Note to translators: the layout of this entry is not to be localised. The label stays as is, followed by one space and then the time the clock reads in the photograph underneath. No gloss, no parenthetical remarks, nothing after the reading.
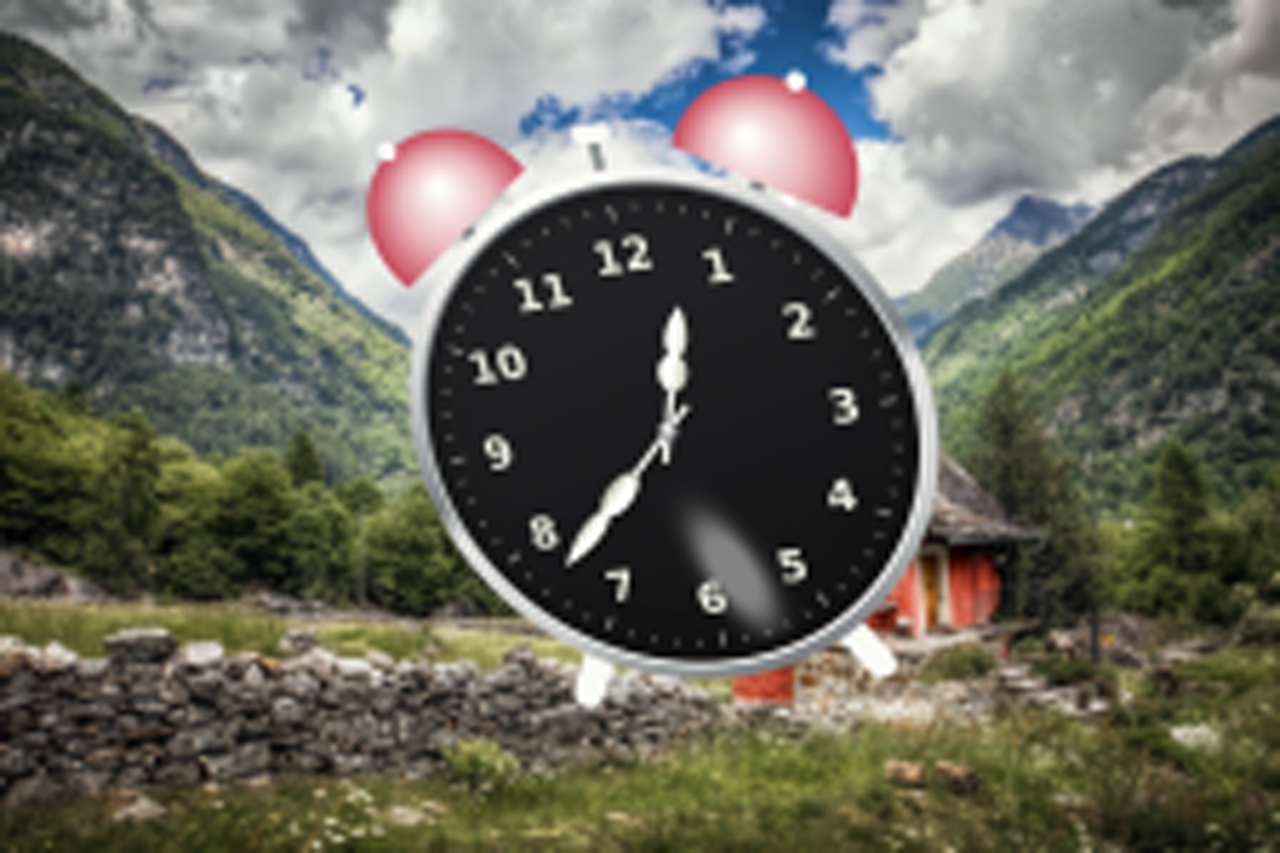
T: 12:38
